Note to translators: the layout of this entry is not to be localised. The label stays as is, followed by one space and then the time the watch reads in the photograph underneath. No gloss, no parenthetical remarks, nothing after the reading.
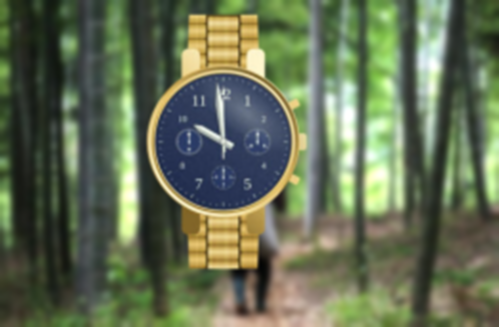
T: 9:59
